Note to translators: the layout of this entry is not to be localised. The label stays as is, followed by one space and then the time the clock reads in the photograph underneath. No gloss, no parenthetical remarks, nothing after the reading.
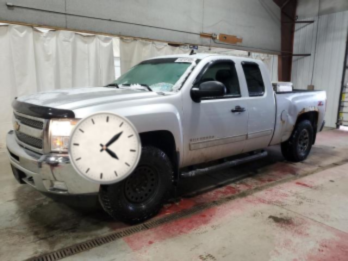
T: 4:07
